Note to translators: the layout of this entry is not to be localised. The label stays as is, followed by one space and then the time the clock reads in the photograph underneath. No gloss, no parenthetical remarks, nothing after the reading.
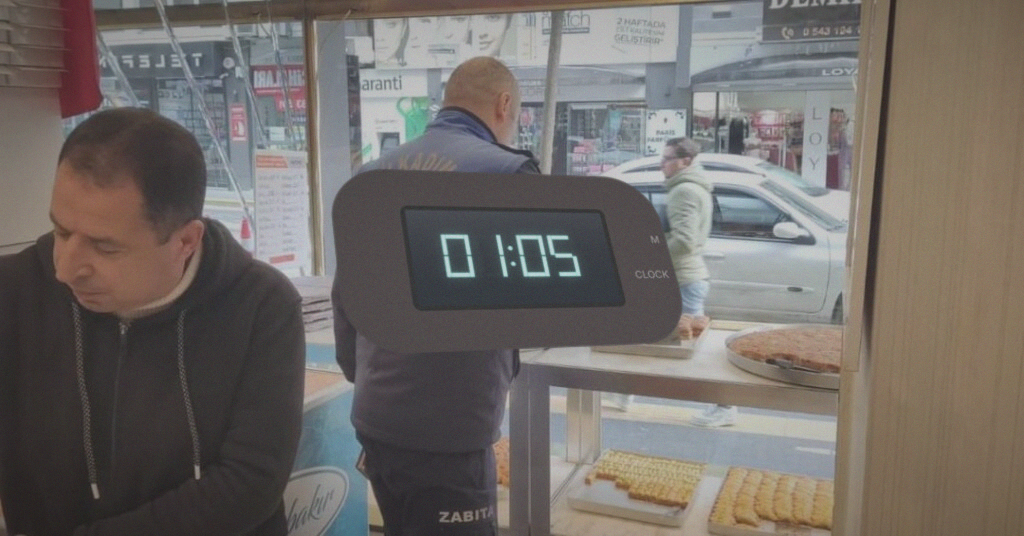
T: 1:05
